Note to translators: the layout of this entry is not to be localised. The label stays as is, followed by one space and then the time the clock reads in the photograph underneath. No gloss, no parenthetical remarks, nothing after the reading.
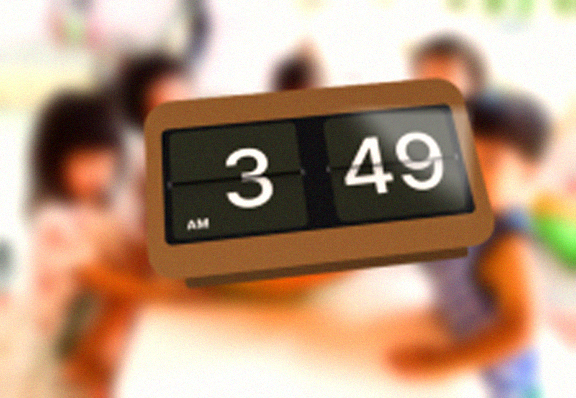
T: 3:49
